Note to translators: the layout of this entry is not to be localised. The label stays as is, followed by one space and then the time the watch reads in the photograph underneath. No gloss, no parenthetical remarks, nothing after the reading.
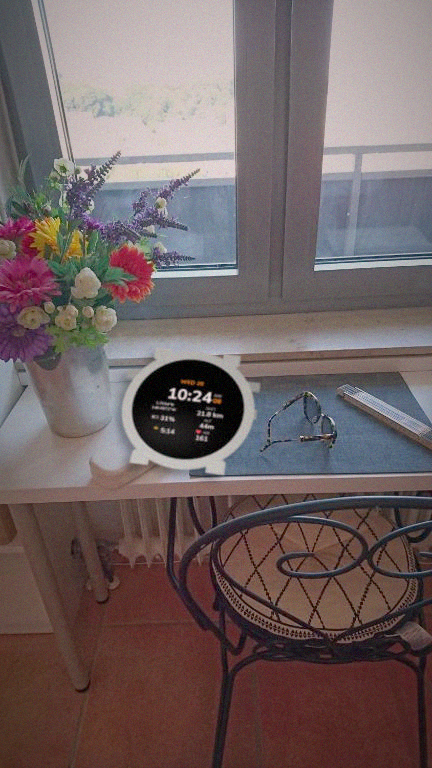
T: 10:24
